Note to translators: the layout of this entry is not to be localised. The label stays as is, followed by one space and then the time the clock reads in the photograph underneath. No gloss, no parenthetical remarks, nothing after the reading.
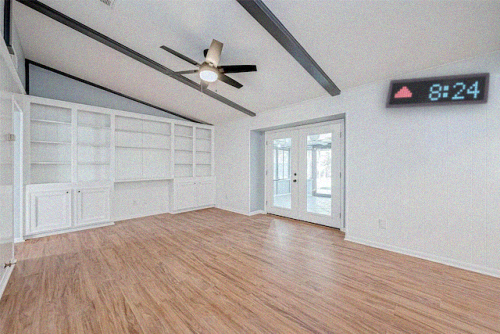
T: 8:24
